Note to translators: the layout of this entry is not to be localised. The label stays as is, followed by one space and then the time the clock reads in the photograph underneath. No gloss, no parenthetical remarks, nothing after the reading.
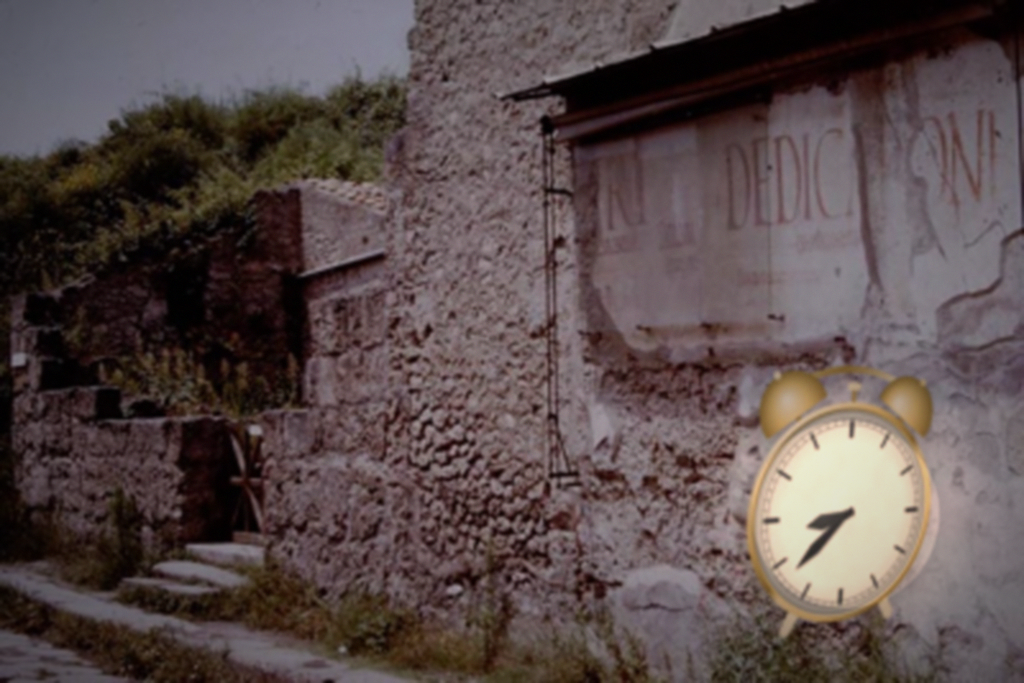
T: 8:38
